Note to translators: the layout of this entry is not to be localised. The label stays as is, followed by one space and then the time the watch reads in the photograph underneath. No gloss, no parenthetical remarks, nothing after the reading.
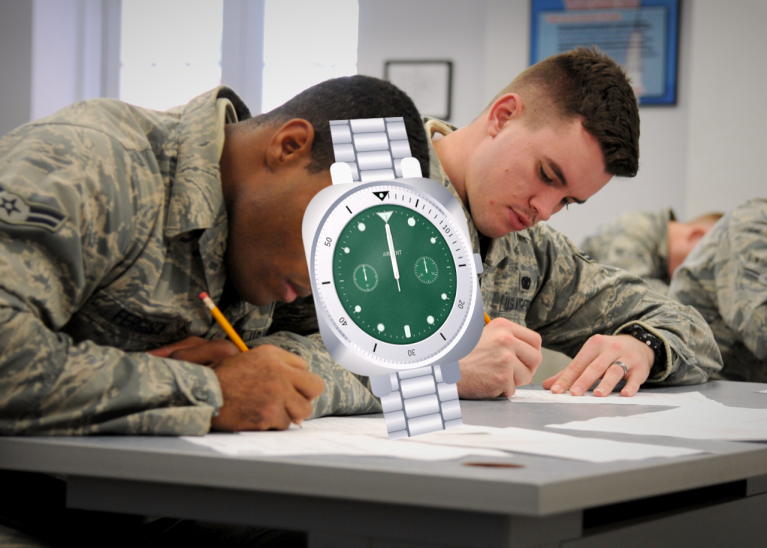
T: 12:00
